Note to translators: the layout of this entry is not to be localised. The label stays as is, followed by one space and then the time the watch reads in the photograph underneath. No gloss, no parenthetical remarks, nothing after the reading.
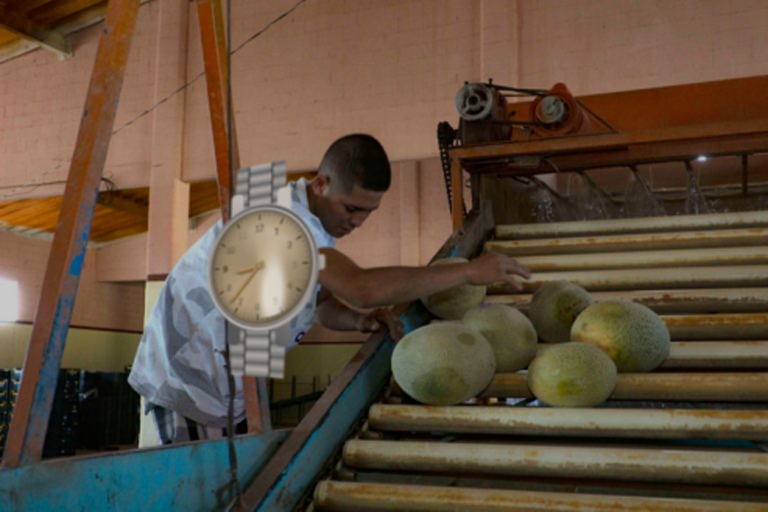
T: 8:37
